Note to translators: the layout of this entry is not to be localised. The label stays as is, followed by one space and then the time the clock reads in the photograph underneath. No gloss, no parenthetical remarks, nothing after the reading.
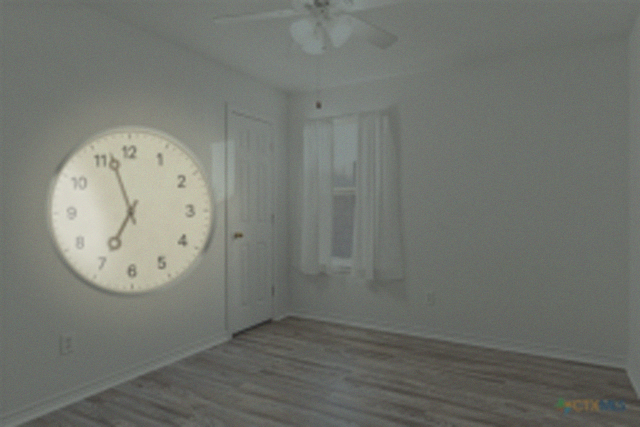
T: 6:57
